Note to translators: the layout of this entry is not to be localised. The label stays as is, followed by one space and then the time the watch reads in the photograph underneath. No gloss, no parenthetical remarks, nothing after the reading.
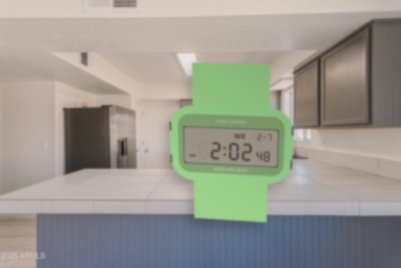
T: 2:02:48
